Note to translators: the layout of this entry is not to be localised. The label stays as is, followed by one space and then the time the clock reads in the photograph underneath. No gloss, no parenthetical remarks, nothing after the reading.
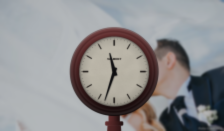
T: 11:33
